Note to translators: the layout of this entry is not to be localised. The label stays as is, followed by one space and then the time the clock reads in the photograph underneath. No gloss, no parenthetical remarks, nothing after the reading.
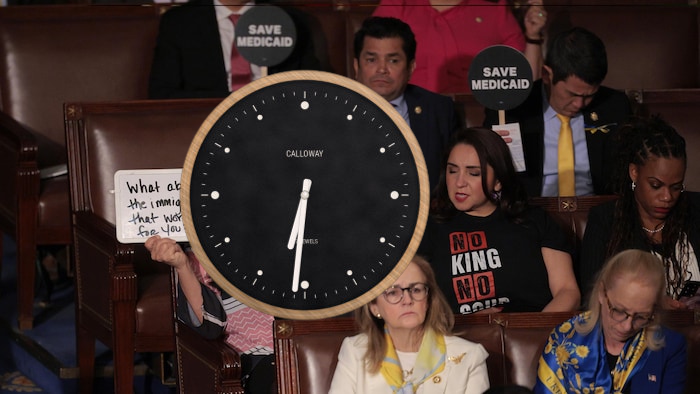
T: 6:31
